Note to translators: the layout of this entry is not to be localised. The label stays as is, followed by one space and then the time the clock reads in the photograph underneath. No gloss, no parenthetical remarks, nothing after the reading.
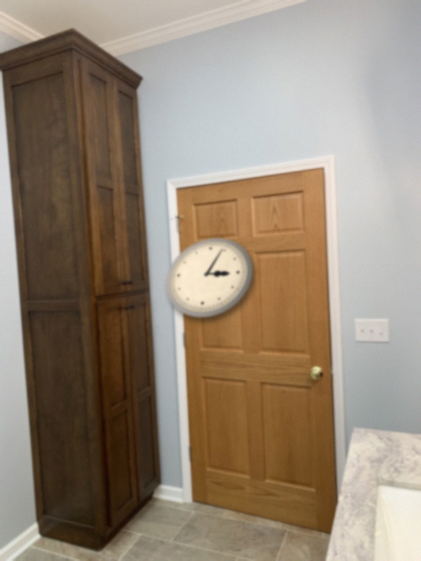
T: 3:04
